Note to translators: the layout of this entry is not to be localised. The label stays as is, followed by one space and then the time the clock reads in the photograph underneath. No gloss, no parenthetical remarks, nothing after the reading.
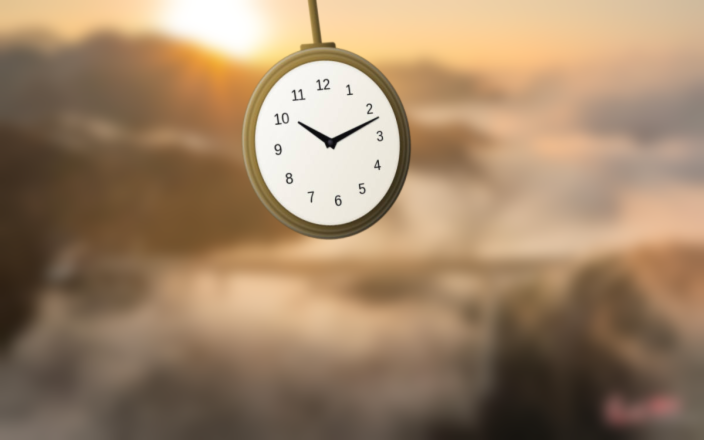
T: 10:12
